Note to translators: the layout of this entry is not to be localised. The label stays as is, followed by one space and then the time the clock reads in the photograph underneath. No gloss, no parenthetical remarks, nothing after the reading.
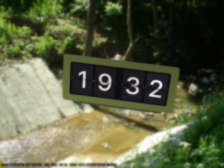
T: 19:32
